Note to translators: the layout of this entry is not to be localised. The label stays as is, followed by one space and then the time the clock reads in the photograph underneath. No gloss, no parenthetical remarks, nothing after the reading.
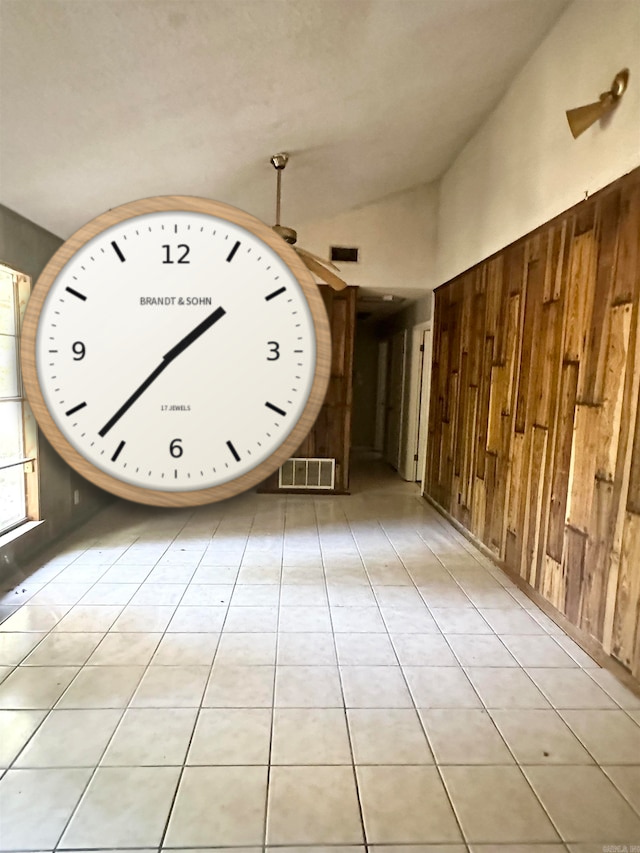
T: 1:37
